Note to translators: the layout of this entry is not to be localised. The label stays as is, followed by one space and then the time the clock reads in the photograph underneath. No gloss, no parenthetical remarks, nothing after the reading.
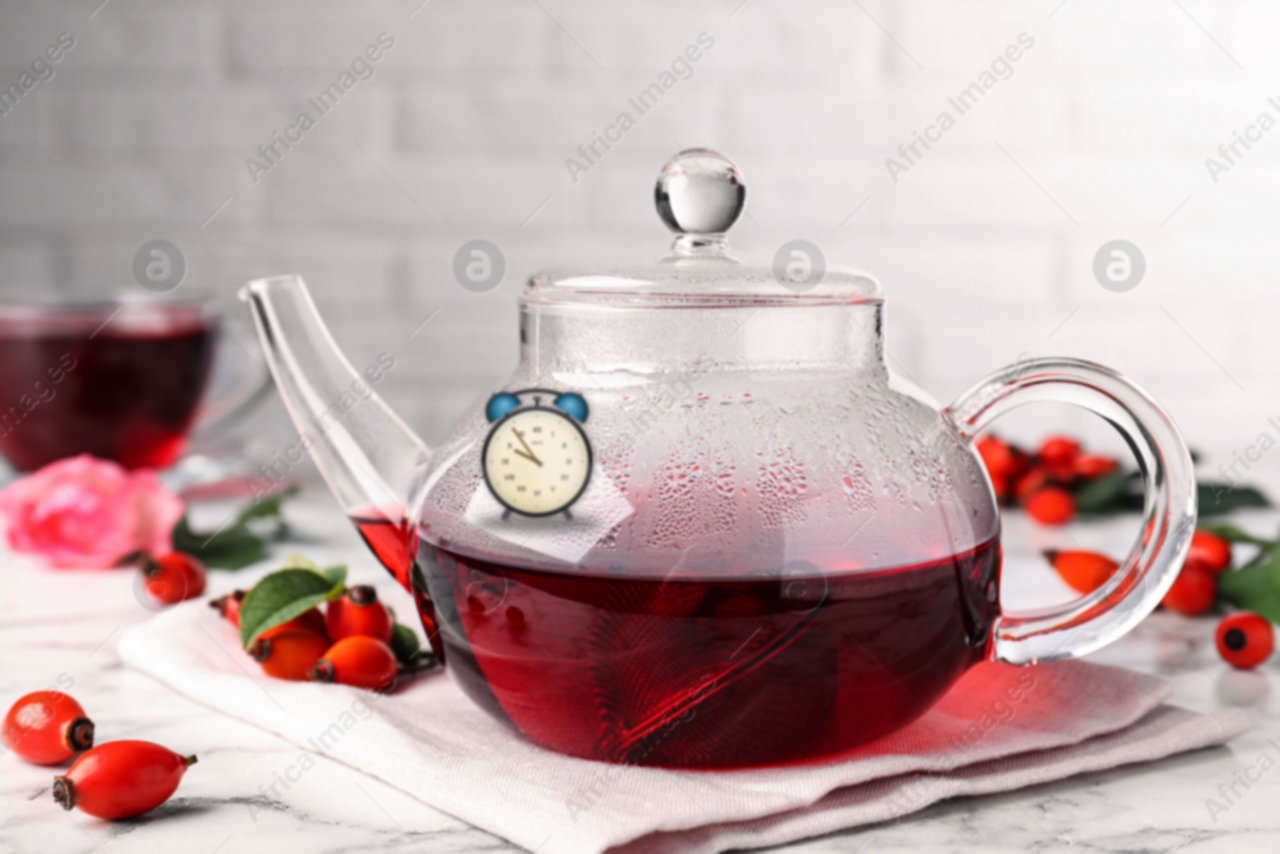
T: 9:54
